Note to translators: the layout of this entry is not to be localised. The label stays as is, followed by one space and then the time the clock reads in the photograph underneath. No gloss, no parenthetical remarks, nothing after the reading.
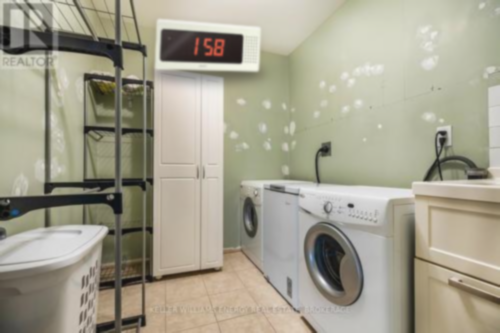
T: 1:58
